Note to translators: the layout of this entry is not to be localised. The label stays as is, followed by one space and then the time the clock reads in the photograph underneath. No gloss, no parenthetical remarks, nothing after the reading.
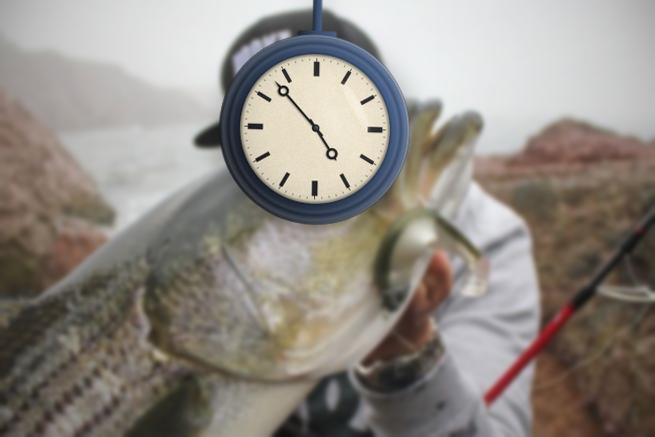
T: 4:53
